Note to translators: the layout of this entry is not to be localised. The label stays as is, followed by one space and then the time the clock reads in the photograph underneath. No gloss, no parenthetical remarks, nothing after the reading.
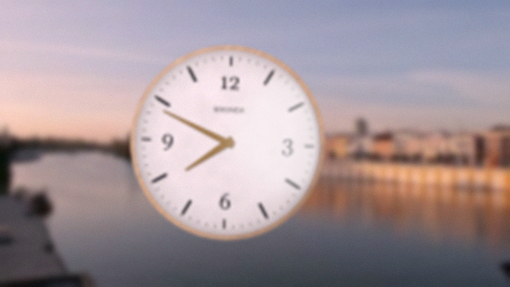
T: 7:49
